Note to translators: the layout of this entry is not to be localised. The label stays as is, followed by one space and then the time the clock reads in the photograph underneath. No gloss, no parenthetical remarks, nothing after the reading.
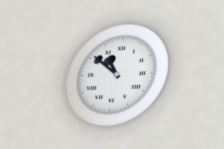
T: 10:51
